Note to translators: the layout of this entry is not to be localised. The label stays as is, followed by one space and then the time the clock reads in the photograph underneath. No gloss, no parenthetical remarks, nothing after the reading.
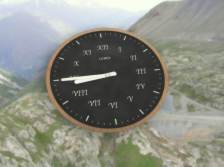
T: 8:45
